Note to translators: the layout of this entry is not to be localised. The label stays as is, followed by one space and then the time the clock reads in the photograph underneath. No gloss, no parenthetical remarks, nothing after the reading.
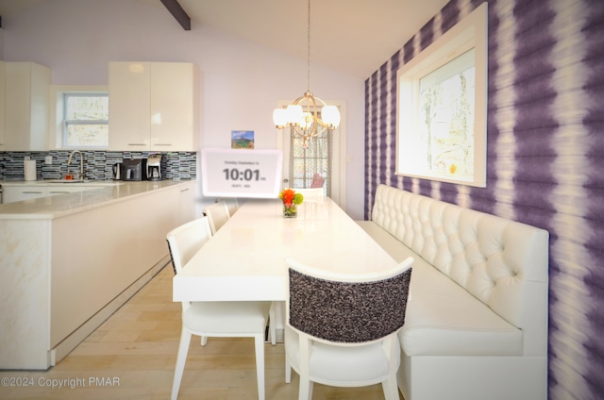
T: 10:01
